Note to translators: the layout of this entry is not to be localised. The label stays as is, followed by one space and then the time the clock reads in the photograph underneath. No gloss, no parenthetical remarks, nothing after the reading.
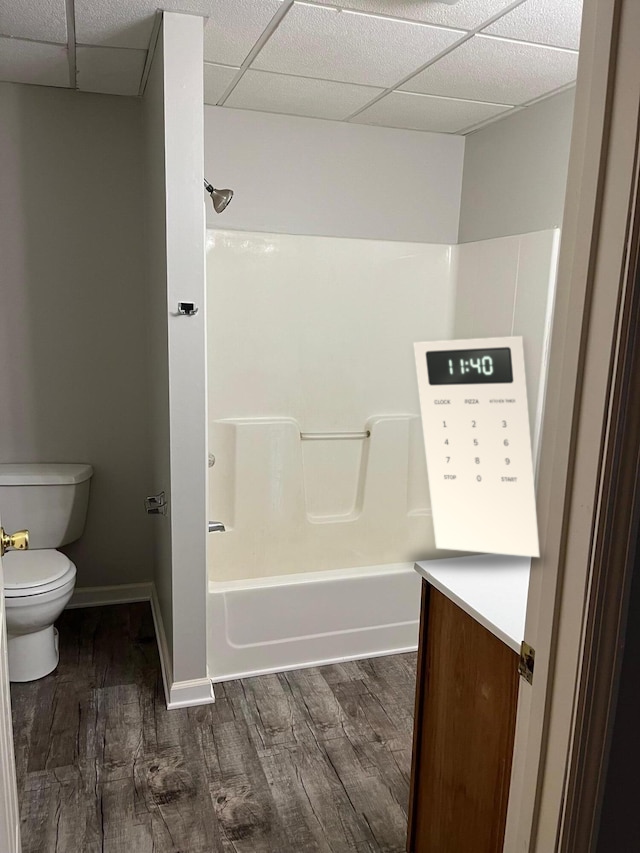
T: 11:40
